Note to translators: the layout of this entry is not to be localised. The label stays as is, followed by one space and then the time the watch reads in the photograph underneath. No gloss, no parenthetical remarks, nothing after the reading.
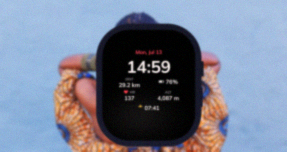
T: 14:59
